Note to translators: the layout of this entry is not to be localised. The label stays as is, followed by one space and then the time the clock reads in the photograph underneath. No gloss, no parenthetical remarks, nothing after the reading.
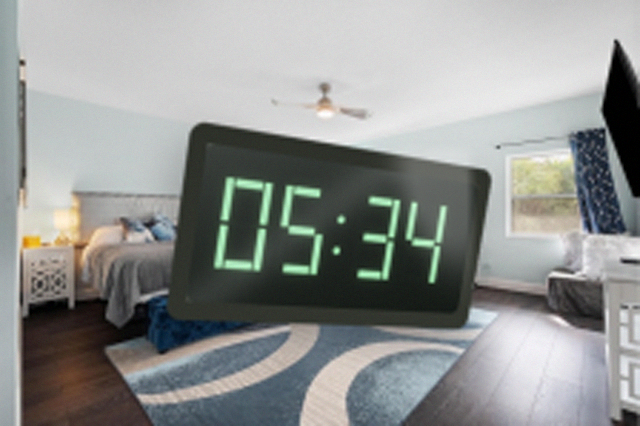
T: 5:34
